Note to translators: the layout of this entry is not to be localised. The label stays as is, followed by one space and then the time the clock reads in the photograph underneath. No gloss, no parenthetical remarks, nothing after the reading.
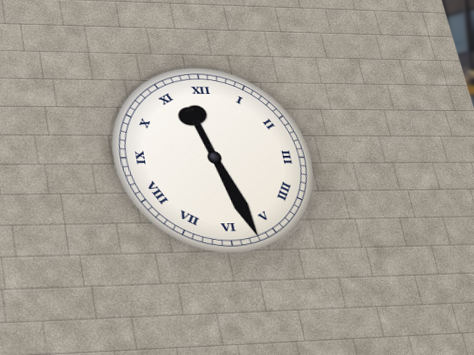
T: 11:27
